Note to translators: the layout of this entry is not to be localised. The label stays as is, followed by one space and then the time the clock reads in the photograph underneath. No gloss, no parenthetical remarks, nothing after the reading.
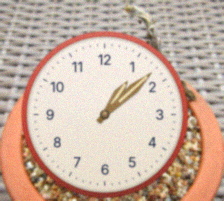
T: 1:08
